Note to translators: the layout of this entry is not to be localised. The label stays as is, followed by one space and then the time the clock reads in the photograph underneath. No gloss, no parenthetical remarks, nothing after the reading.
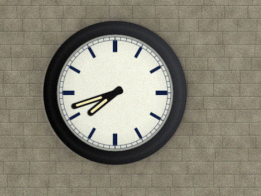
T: 7:42
